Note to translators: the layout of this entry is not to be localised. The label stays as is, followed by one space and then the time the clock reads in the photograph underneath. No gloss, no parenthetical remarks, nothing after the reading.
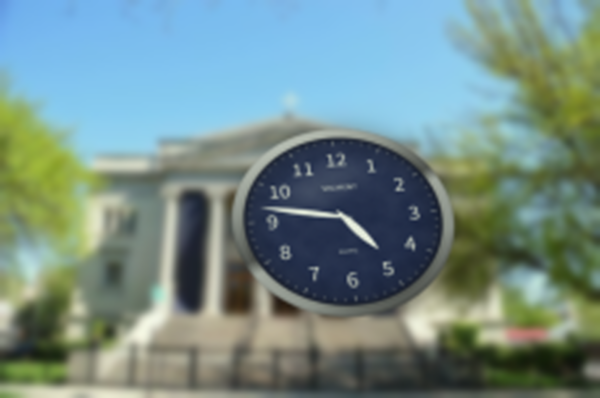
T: 4:47
